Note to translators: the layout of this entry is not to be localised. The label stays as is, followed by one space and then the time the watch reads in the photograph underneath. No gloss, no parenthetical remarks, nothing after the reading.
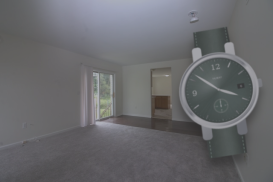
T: 3:52
